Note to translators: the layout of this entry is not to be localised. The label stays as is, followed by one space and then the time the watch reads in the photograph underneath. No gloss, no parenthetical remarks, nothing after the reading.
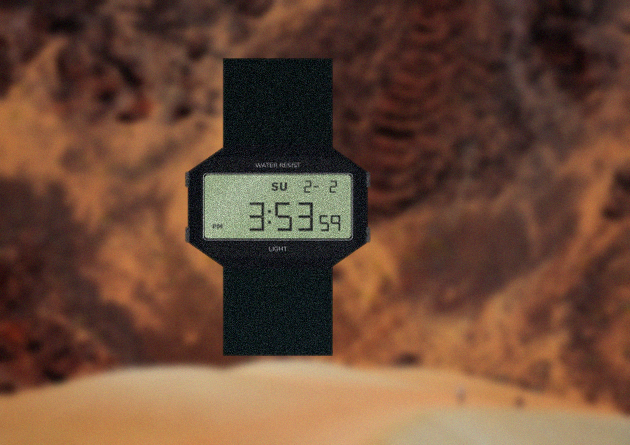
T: 3:53:59
